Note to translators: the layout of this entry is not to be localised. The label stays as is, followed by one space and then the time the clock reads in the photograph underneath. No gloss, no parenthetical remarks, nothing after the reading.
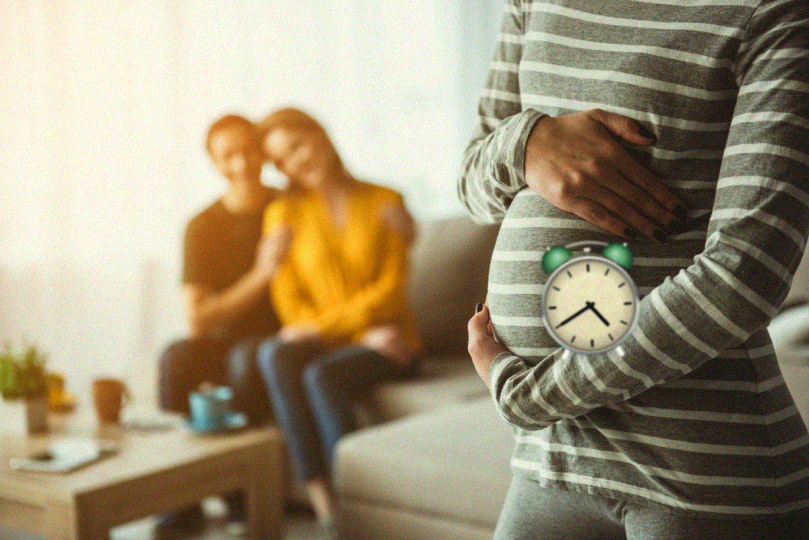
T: 4:40
